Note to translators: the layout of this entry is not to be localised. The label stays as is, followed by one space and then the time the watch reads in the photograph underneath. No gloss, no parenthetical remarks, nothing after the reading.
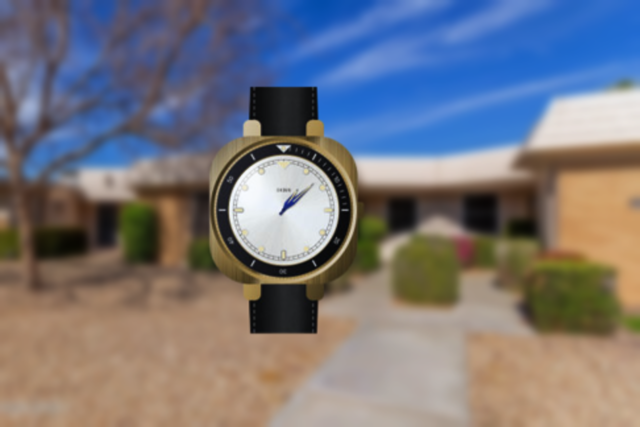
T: 1:08
